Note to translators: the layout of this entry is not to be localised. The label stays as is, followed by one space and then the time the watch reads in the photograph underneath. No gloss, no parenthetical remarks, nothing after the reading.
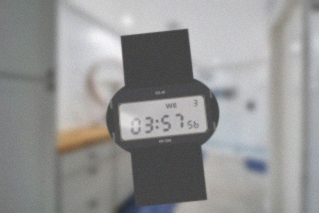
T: 3:57
